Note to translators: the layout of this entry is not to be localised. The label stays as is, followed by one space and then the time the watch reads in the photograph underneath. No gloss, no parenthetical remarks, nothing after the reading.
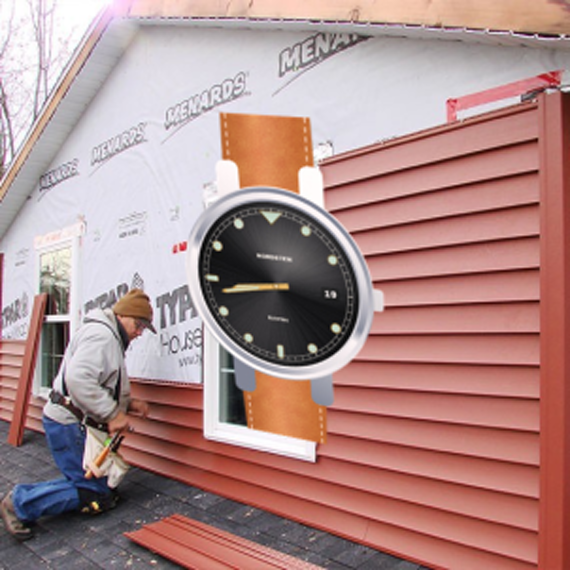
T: 8:43
